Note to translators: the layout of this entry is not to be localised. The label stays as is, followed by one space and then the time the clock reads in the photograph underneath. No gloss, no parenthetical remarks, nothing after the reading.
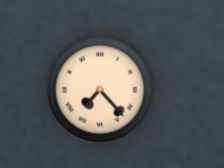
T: 7:23
